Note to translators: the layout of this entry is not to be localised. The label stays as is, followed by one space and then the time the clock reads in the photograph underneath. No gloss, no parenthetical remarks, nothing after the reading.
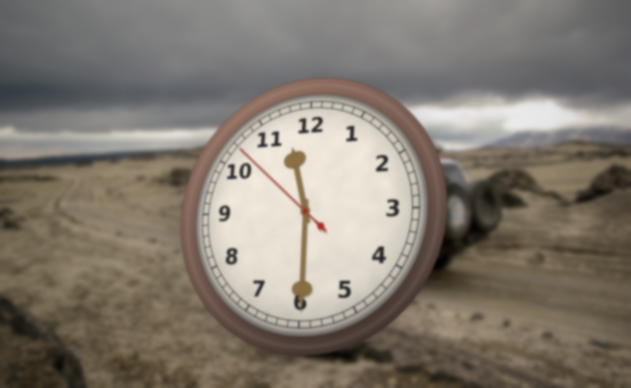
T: 11:29:52
